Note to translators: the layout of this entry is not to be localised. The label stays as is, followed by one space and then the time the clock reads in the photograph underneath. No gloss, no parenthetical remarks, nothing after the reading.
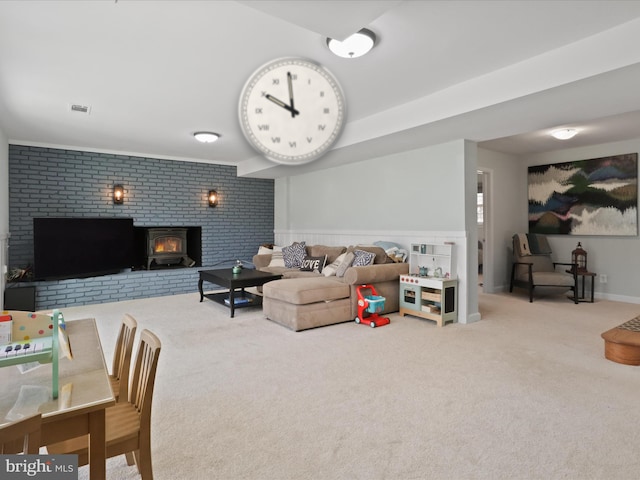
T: 9:59
